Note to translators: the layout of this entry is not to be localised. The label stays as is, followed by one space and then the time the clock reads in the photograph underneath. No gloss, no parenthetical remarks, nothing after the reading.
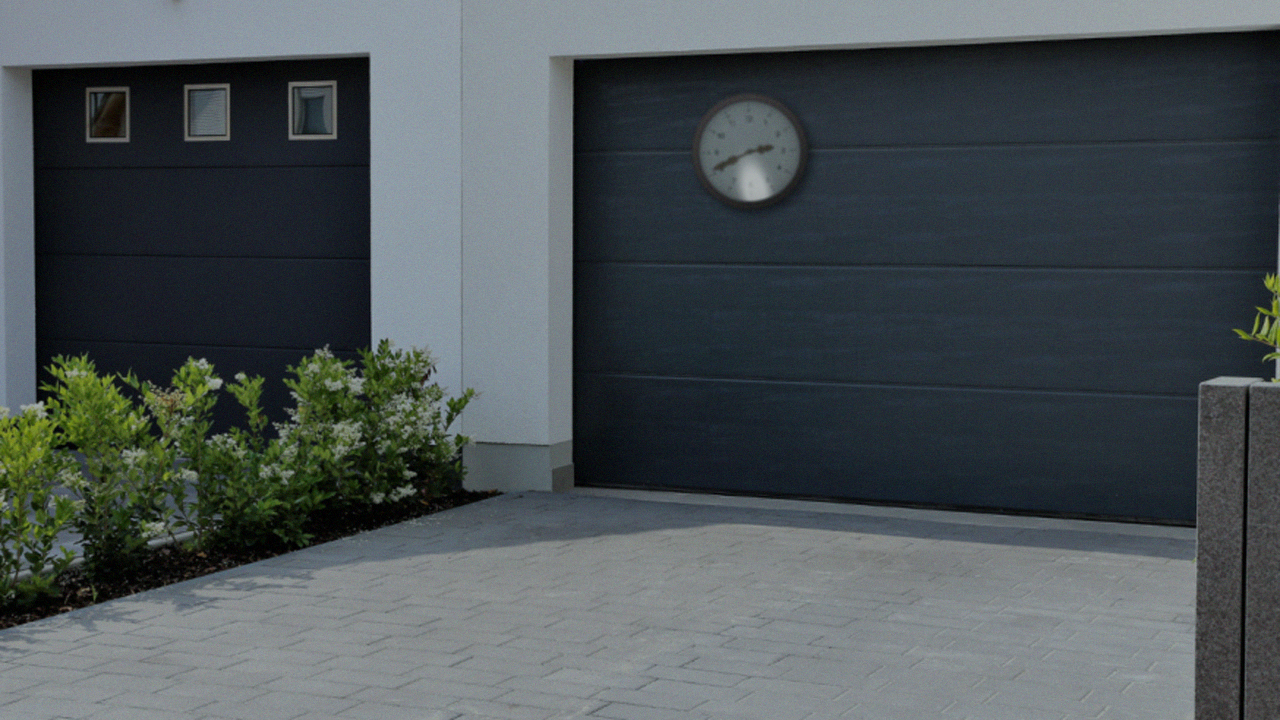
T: 2:41
